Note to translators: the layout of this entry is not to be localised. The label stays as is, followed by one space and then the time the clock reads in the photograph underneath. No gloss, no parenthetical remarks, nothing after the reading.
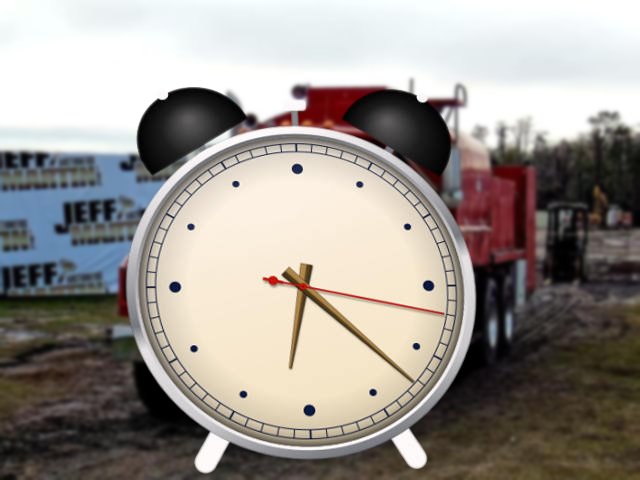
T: 6:22:17
